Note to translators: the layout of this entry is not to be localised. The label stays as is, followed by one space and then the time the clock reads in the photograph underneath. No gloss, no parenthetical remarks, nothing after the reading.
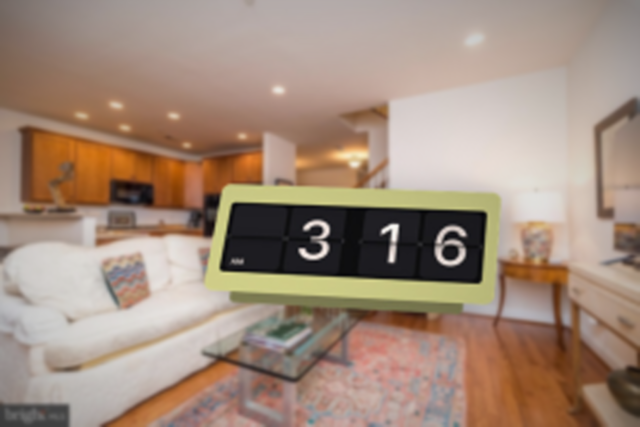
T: 3:16
